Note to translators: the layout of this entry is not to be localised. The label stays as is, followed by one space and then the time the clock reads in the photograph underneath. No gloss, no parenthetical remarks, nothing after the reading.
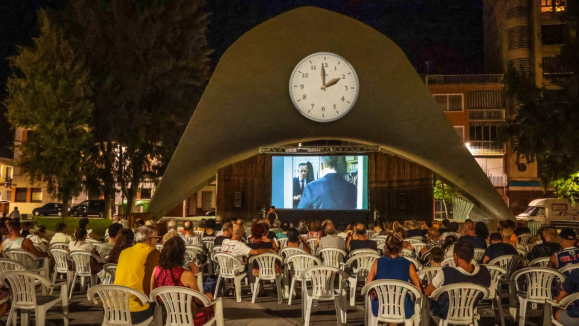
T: 1:59
